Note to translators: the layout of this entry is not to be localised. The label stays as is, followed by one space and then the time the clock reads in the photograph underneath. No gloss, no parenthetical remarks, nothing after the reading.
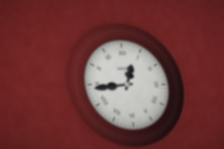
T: 12:44
